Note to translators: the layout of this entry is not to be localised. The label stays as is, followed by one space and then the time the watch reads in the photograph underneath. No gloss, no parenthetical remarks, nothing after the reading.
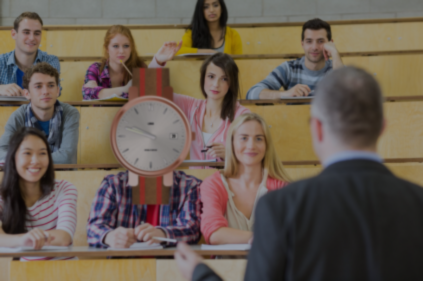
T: 9:48
